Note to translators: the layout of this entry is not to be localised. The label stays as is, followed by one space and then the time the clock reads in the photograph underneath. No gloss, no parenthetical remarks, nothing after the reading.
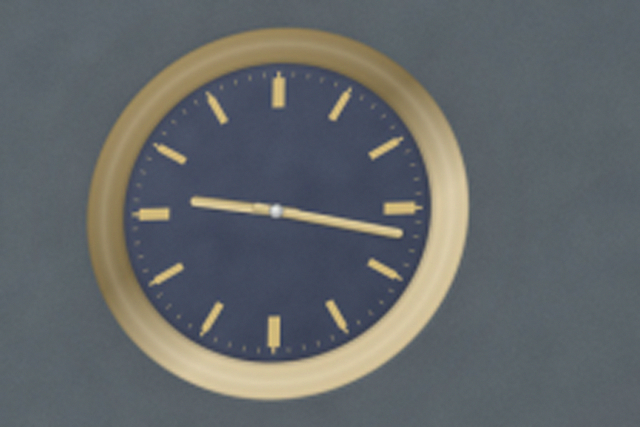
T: 9:17
